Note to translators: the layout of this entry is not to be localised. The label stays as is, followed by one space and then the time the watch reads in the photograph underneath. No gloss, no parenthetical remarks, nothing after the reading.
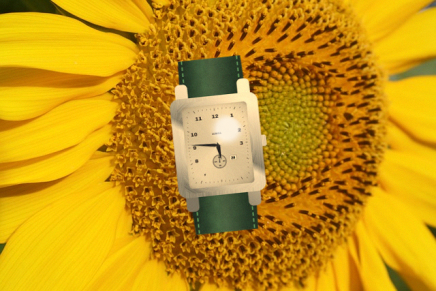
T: 5:46
